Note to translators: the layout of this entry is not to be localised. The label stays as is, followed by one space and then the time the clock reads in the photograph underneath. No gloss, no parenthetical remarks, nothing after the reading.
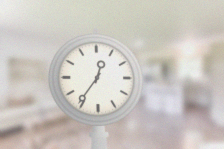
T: 12:36
